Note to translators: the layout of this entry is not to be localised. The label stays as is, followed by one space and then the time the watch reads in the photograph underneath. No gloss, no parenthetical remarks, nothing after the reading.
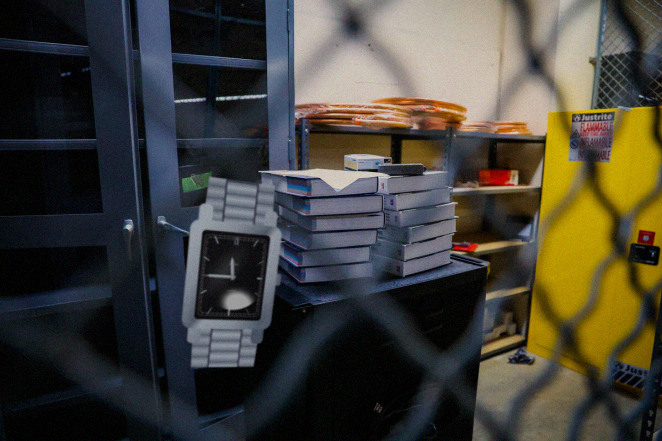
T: 11:45
